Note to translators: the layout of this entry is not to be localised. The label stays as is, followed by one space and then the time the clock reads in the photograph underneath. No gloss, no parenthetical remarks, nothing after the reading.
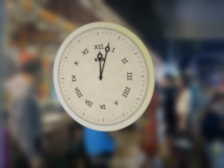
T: 12:03
